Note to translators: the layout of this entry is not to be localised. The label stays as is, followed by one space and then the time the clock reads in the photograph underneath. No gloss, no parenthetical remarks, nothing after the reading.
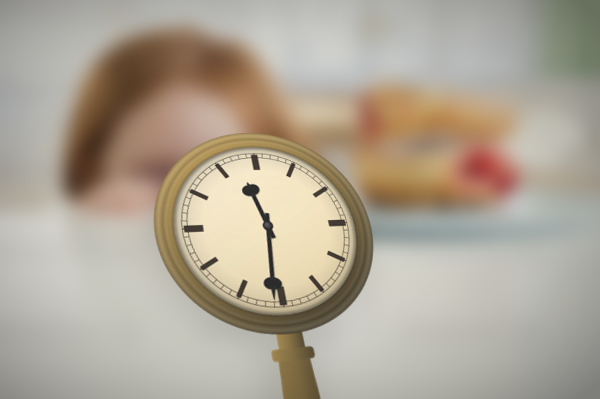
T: 11:31
